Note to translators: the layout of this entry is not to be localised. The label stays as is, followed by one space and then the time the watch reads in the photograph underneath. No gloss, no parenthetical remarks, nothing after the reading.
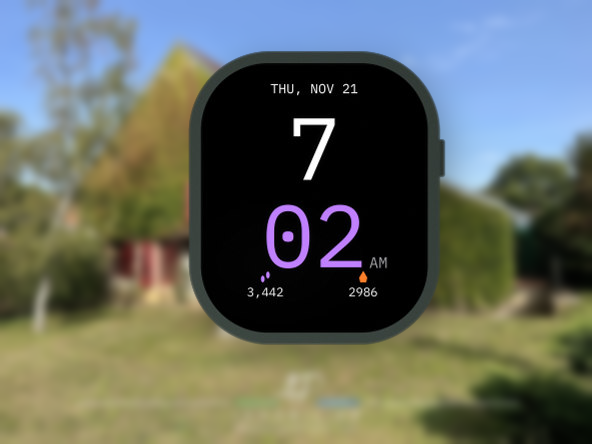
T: 7:02
